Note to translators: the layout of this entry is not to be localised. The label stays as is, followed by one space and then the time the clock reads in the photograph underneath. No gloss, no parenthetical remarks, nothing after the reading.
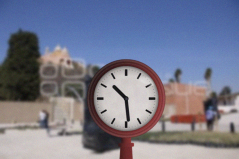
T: 10:29
